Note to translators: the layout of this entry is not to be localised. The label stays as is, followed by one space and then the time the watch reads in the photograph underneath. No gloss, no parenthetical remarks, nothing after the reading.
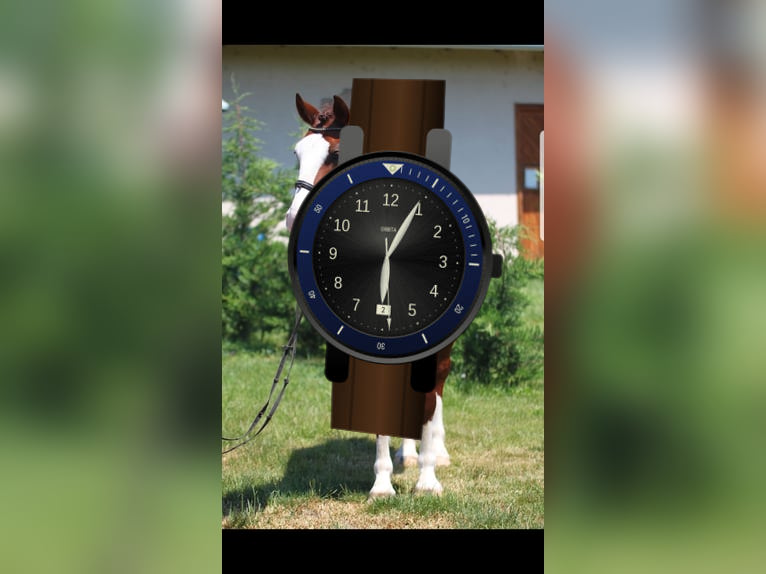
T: 6:04:29
